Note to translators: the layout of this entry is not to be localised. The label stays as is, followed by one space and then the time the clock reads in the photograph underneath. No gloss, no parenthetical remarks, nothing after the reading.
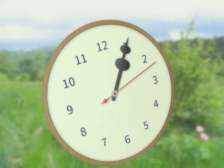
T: 1:05:12
